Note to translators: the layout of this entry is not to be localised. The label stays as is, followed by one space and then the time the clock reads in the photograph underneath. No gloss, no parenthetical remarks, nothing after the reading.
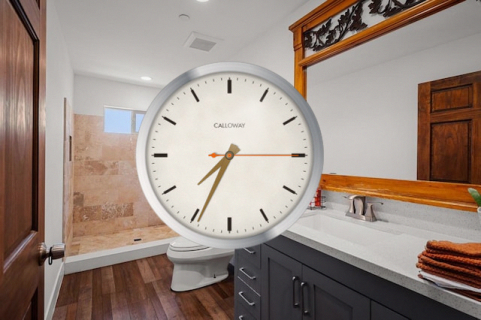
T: 7:34:15
